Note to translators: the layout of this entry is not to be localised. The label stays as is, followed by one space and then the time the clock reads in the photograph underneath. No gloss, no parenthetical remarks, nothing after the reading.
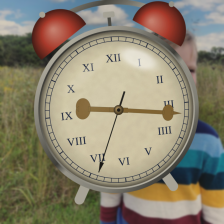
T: 9:16:34
